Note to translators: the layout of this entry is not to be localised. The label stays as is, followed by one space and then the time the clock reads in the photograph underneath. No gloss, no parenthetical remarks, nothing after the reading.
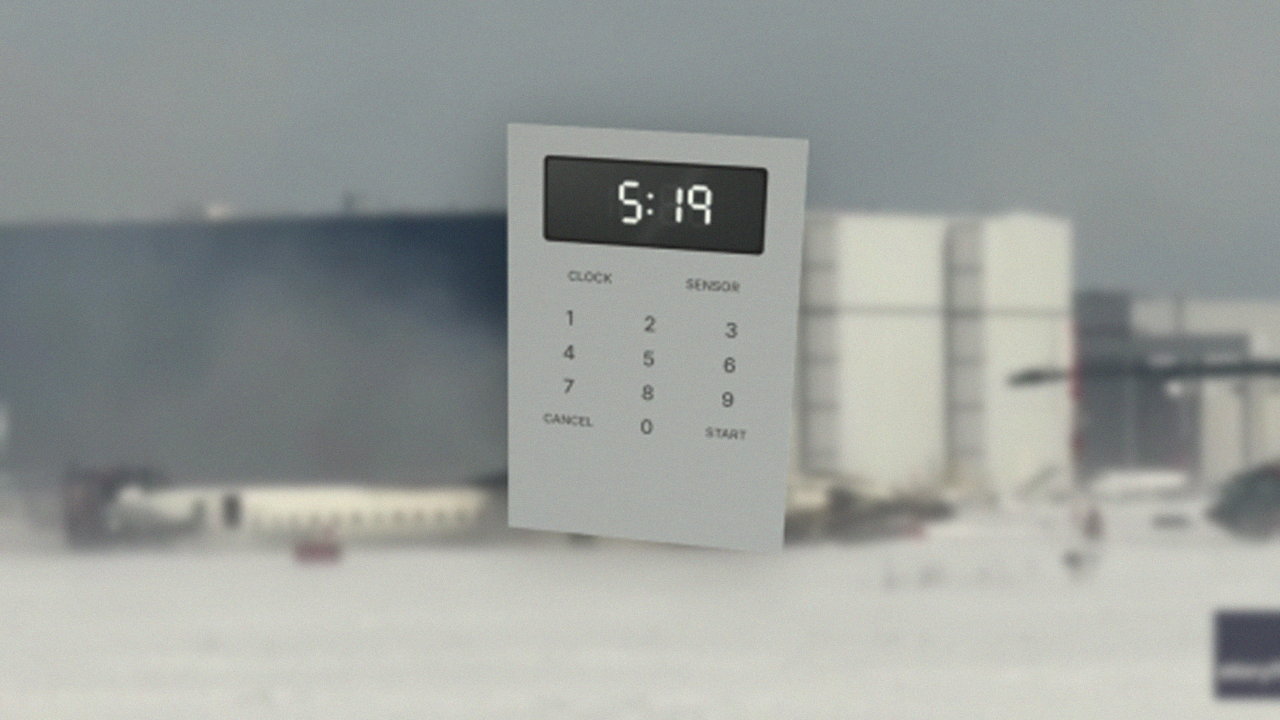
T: 5:19
